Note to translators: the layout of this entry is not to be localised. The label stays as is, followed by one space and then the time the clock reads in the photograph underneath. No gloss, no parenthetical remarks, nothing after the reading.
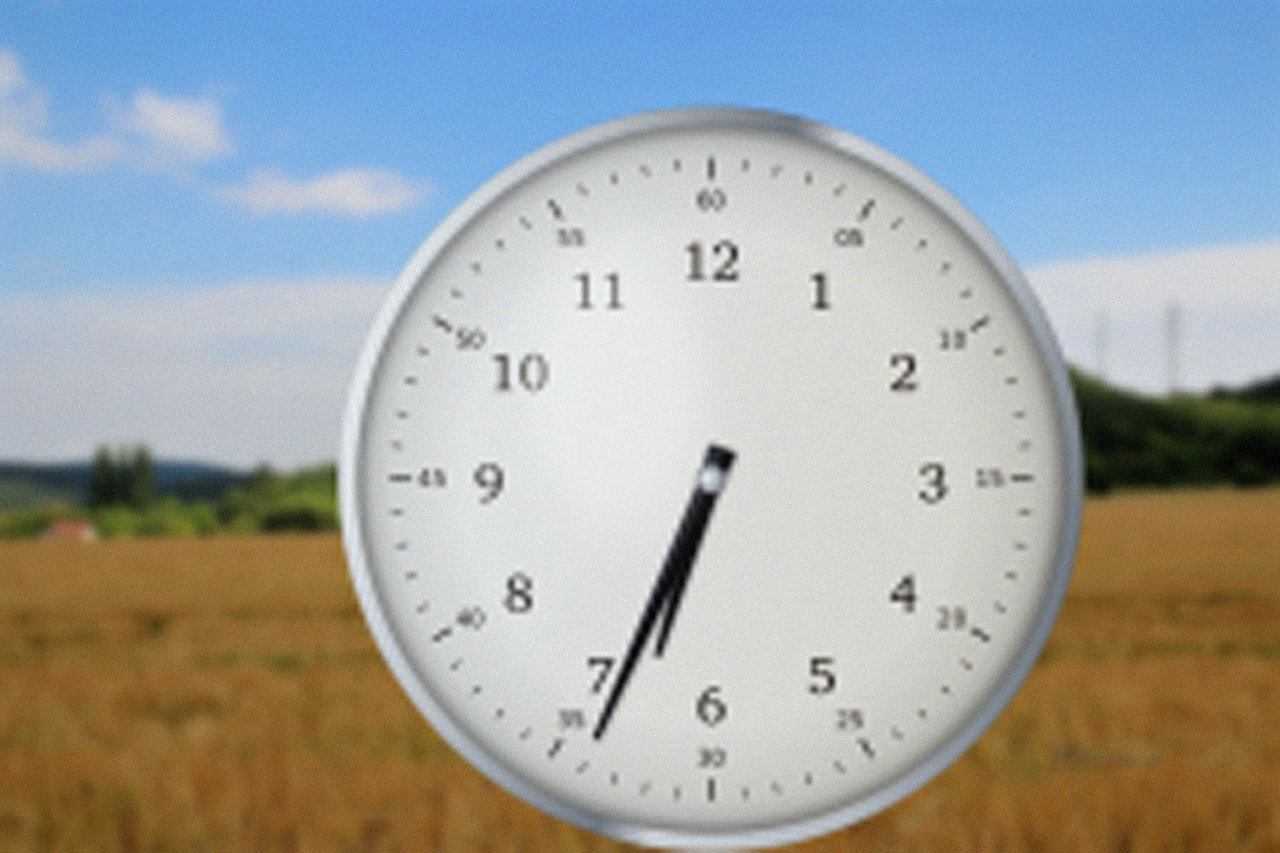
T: 6:34
